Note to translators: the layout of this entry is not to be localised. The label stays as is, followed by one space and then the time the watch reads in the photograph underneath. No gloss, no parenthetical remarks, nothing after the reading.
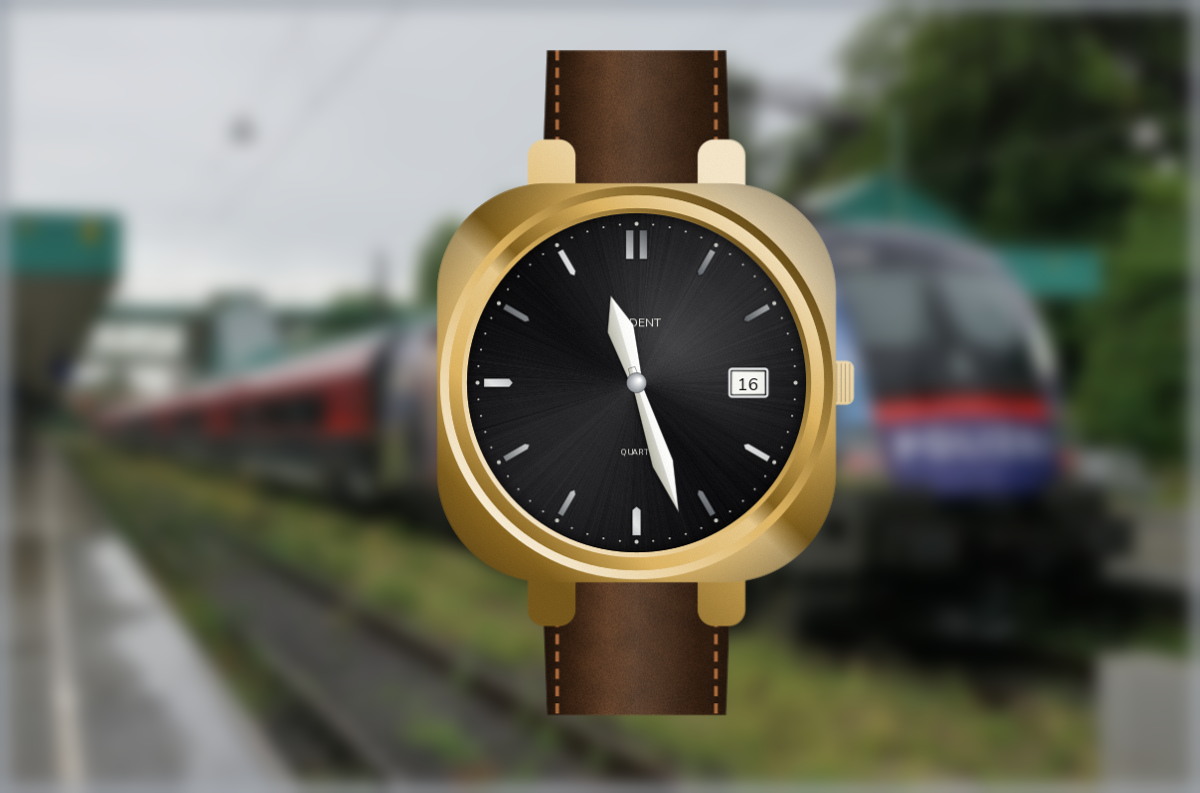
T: 11:27
